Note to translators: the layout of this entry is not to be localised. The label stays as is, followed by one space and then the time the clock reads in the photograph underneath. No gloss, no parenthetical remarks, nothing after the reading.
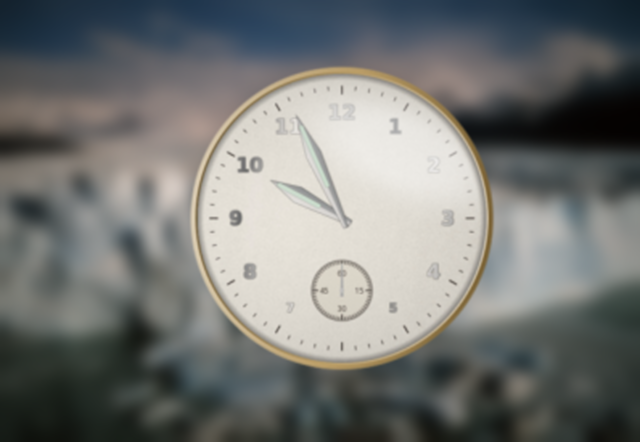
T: 9:56
